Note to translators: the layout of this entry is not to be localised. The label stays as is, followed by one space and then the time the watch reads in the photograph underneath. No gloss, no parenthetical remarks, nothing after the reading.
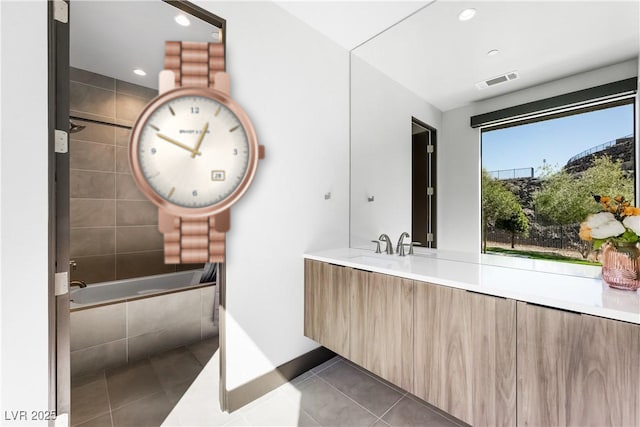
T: 12:49
